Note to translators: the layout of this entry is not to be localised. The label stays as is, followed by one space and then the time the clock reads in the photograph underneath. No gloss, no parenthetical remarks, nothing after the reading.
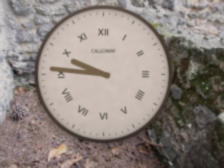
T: 9:46
